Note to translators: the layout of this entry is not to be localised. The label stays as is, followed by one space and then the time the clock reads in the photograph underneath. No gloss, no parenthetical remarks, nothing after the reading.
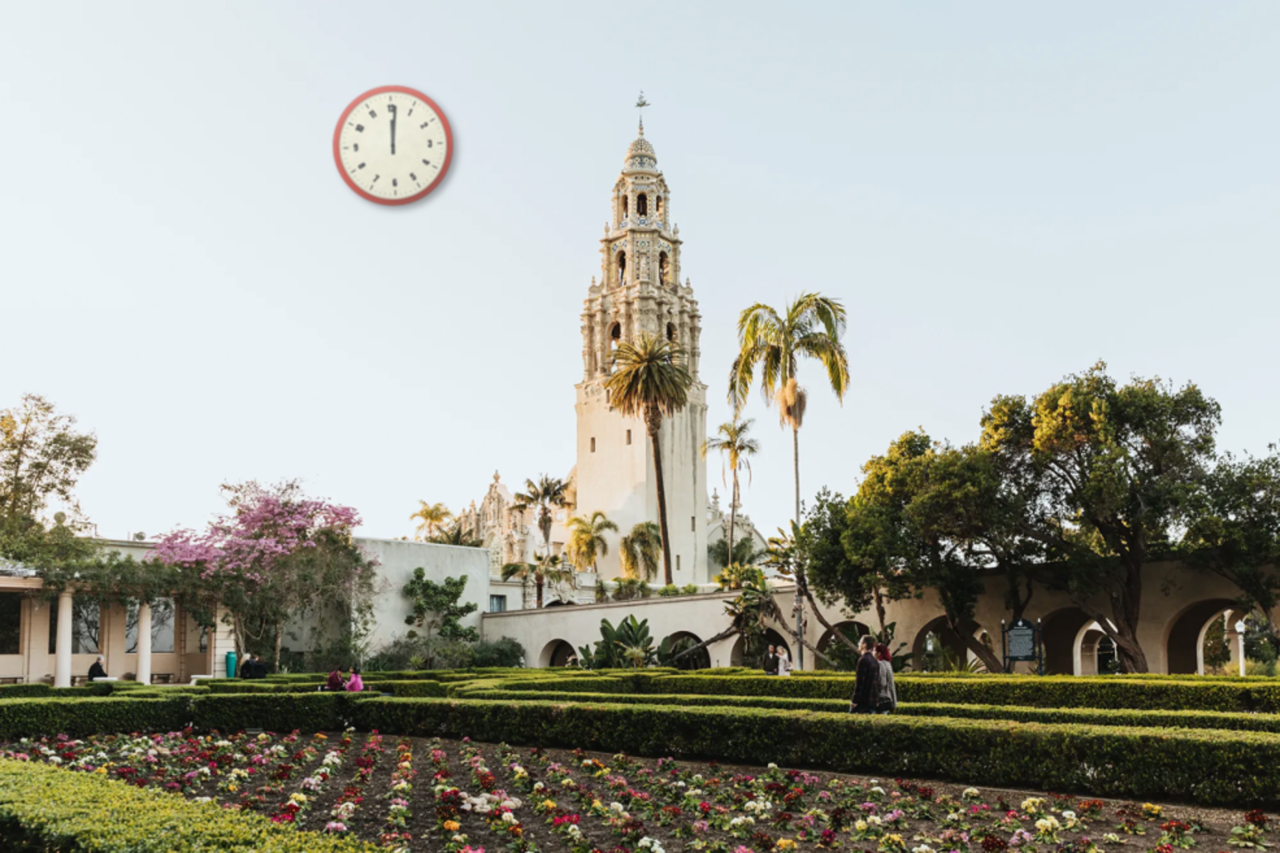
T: 12:01
